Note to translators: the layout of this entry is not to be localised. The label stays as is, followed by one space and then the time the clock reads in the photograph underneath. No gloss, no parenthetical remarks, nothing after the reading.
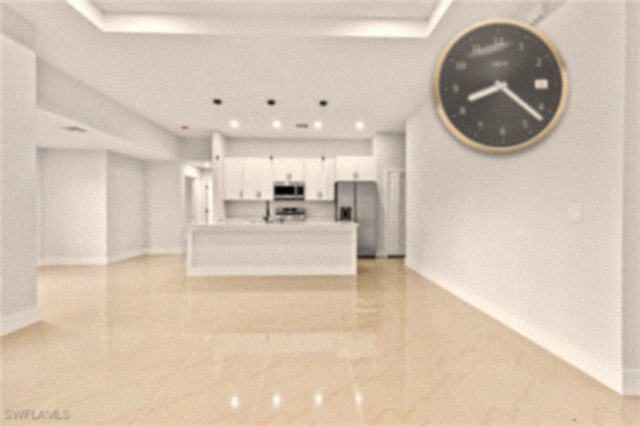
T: 8:22
